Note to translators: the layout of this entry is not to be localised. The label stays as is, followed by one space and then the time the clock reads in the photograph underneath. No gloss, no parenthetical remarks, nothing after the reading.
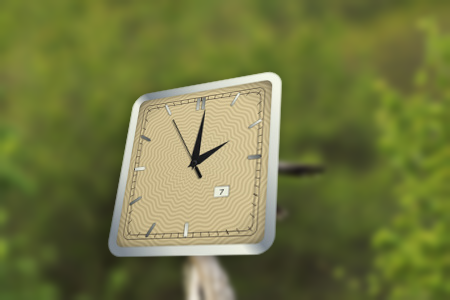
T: 2:00:55
